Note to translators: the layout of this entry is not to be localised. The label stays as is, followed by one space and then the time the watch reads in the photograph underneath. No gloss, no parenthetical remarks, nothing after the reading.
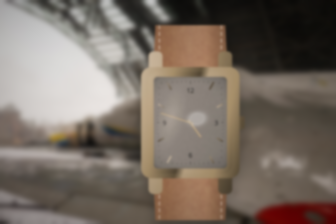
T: 4:48
